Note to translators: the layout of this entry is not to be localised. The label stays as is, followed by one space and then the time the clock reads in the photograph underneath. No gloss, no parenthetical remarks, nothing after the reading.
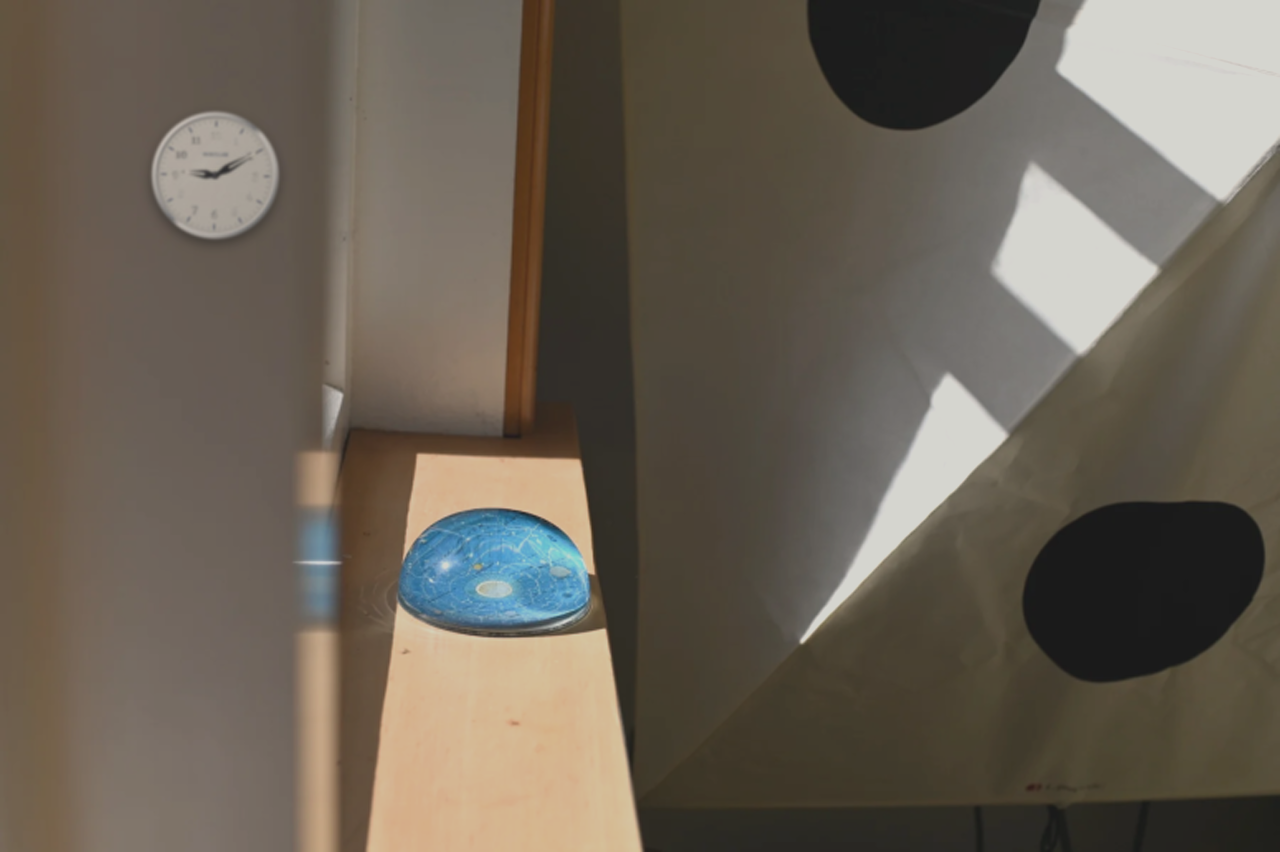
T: 9:10
